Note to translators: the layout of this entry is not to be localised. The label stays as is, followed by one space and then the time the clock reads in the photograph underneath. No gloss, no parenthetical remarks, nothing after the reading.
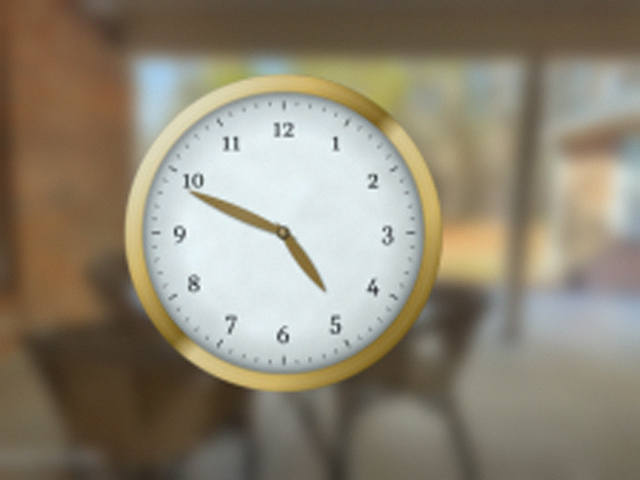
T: 4:49
